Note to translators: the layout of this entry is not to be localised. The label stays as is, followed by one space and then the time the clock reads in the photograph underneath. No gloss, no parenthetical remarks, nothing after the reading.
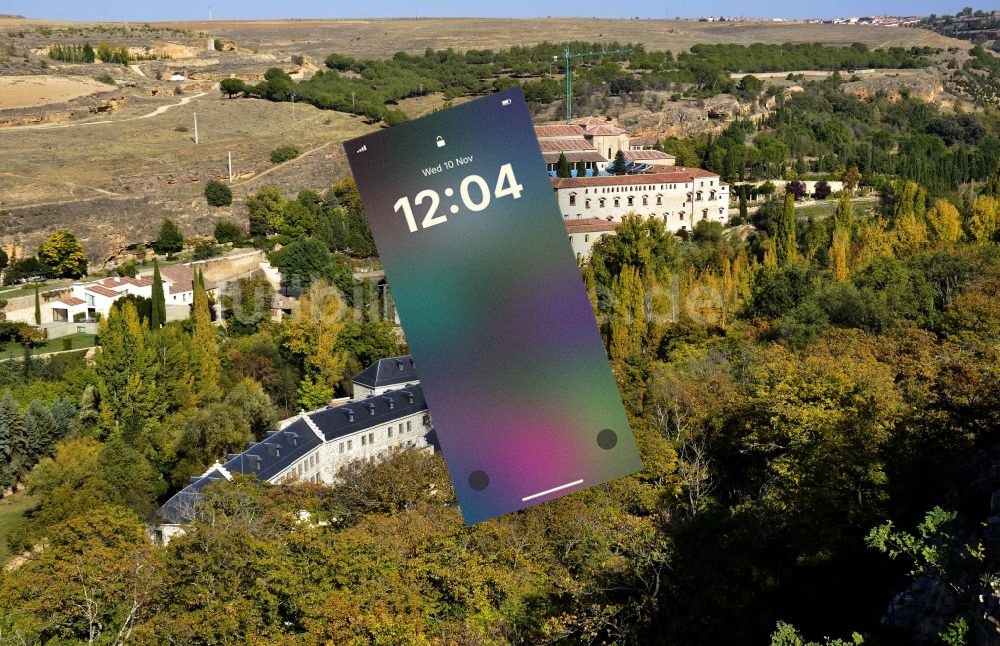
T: 12:04
